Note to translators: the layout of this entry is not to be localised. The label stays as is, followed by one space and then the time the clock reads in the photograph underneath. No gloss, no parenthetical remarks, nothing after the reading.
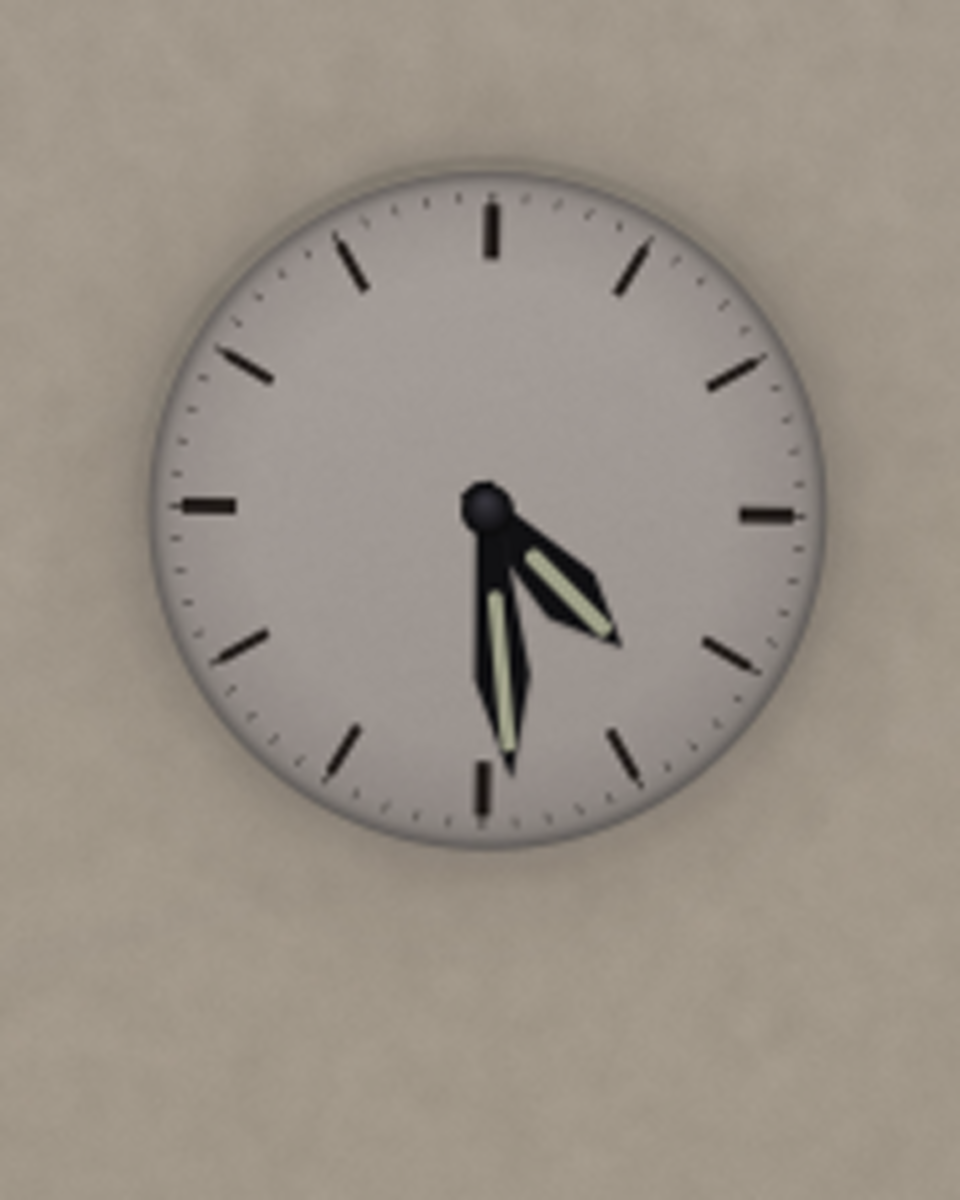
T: 4:29
